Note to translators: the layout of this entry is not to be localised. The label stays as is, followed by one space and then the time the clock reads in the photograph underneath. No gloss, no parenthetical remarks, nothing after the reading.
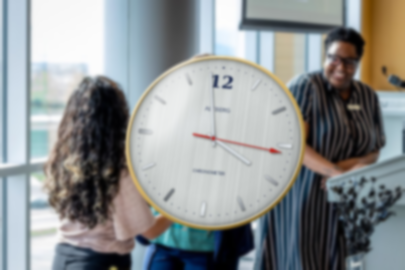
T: 3:58:16
